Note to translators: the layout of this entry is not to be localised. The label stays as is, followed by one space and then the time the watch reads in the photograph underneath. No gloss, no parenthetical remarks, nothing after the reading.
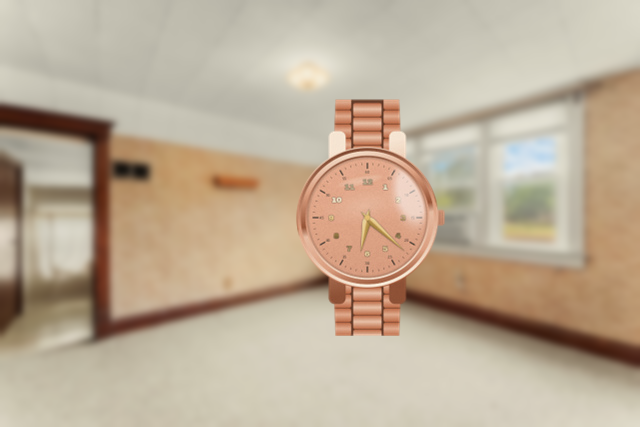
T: 6:22
